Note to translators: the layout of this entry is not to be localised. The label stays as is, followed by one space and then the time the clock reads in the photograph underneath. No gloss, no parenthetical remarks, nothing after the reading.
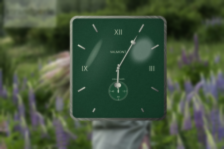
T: 6:05
